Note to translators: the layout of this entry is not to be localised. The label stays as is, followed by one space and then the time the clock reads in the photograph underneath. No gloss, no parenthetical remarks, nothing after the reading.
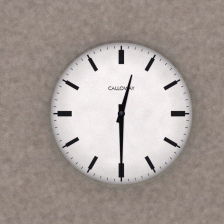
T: 12:30
